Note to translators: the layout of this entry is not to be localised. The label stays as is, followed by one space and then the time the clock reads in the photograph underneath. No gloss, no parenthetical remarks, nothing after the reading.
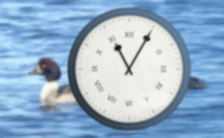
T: 11:05
